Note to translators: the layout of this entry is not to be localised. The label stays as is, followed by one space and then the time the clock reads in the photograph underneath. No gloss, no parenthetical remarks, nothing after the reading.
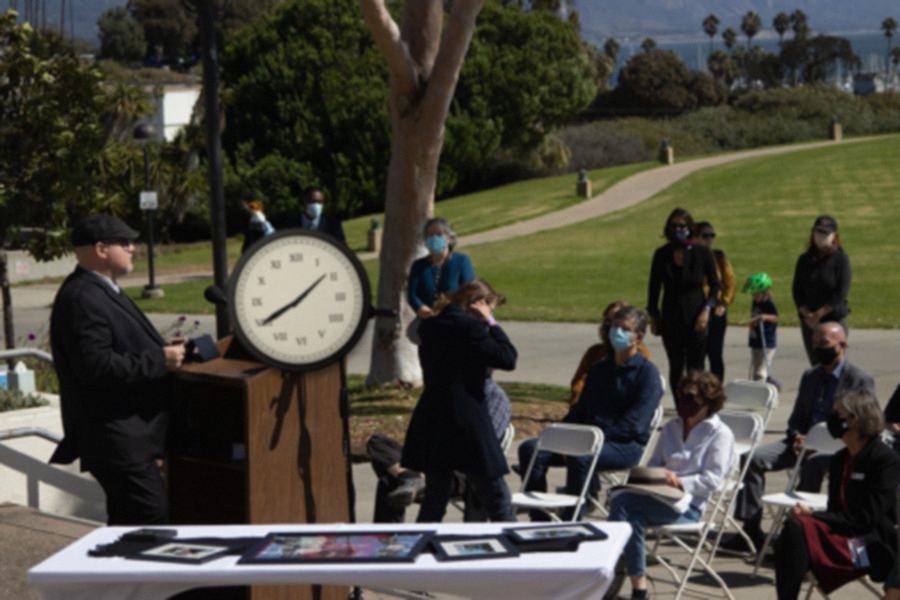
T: 1:40
